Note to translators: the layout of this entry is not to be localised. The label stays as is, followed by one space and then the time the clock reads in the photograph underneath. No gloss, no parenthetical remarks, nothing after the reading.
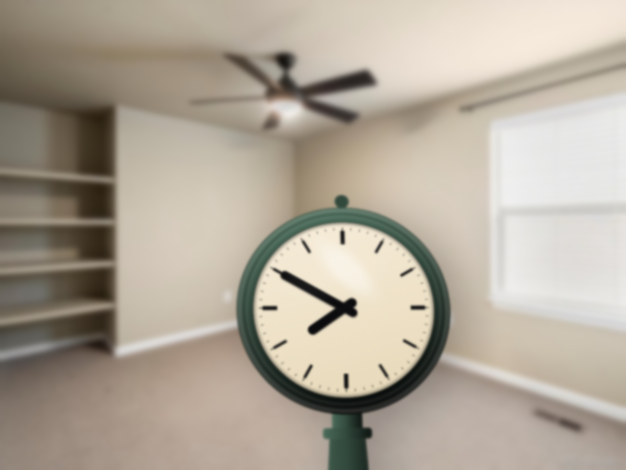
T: 7:50
